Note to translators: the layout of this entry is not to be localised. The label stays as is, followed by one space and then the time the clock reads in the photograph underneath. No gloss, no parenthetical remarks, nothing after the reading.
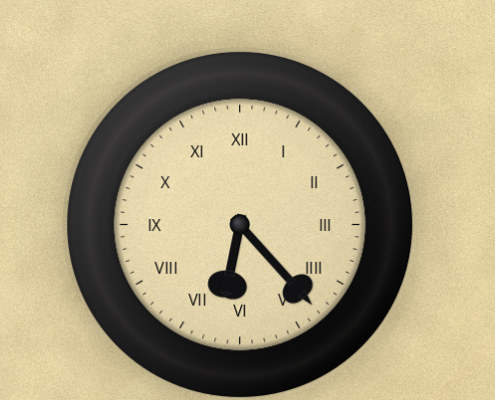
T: 6:23
